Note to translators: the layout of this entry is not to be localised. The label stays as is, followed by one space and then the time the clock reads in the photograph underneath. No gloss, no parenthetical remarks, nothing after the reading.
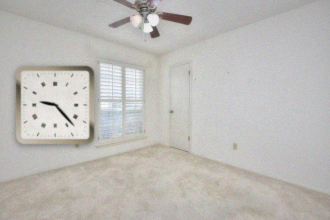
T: 9:23
